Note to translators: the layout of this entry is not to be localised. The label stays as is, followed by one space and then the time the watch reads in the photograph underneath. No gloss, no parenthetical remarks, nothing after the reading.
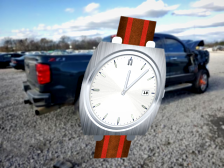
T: 12:07
